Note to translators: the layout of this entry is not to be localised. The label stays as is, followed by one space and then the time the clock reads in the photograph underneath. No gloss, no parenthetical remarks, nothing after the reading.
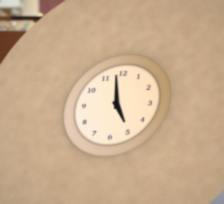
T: 4:58
